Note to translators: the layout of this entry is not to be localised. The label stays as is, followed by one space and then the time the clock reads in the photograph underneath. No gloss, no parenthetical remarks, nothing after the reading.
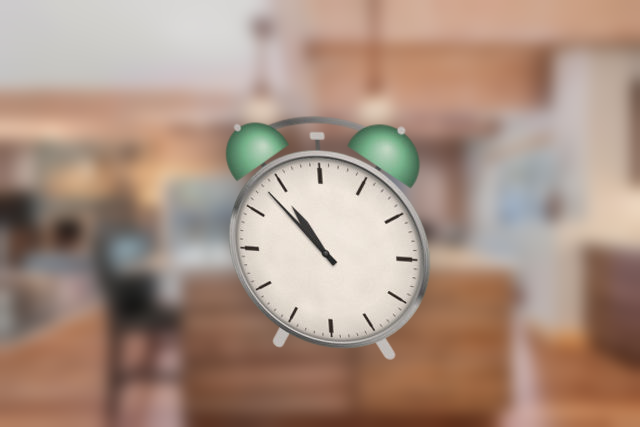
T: 10:53
